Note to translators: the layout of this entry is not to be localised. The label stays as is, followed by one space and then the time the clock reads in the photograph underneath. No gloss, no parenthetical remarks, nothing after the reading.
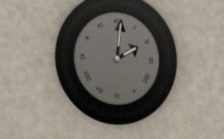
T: 2:01
